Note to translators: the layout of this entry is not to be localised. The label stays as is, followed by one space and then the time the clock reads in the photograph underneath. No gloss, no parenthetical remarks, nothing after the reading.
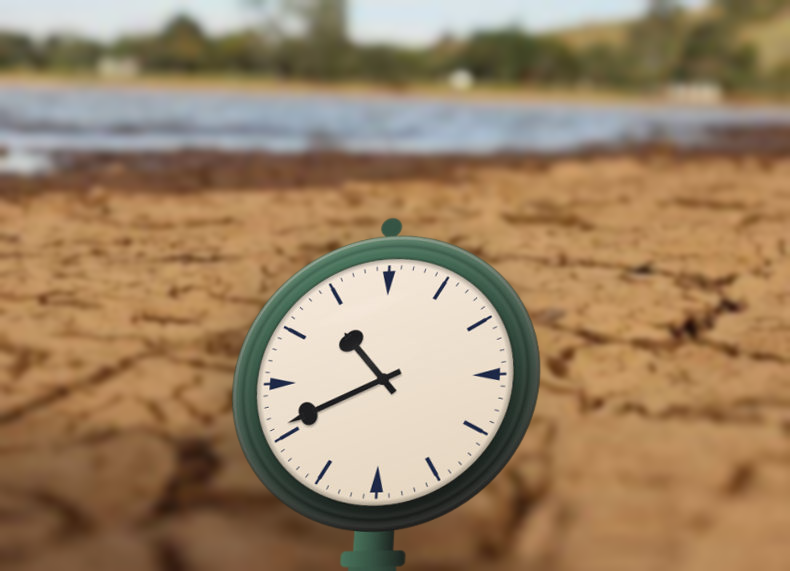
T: 10:41
